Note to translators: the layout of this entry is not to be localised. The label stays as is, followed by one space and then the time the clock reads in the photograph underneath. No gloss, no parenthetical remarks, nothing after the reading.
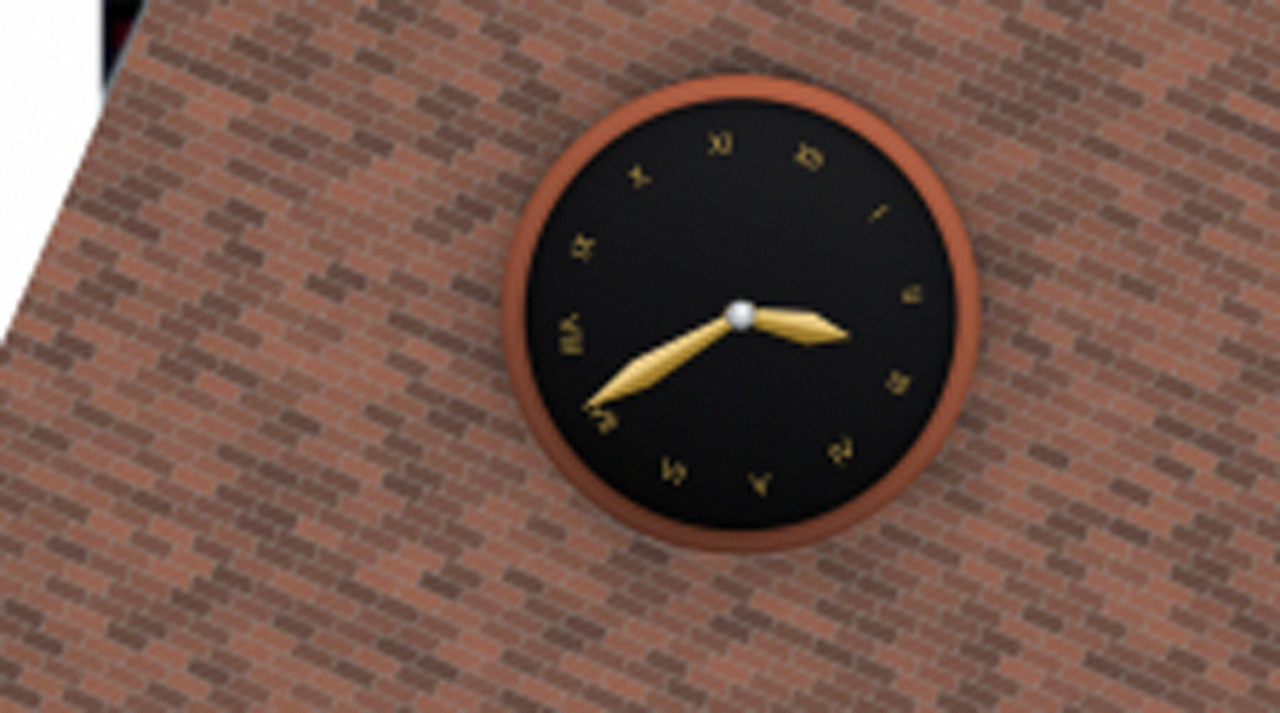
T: 2:36
